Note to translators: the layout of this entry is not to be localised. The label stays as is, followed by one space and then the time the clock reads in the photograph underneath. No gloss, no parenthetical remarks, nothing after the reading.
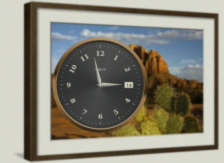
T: 2:58
